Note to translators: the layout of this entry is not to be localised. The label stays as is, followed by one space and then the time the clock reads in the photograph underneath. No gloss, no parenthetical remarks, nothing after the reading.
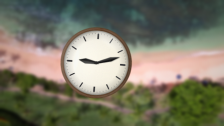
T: 9:12
